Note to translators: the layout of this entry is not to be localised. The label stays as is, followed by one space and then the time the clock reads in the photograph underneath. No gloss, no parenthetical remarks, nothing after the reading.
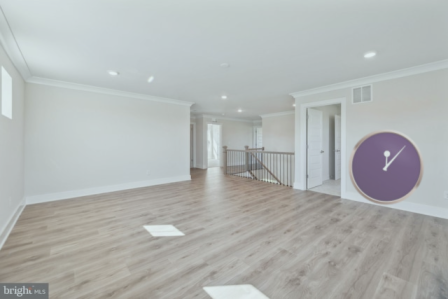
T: 12:07
